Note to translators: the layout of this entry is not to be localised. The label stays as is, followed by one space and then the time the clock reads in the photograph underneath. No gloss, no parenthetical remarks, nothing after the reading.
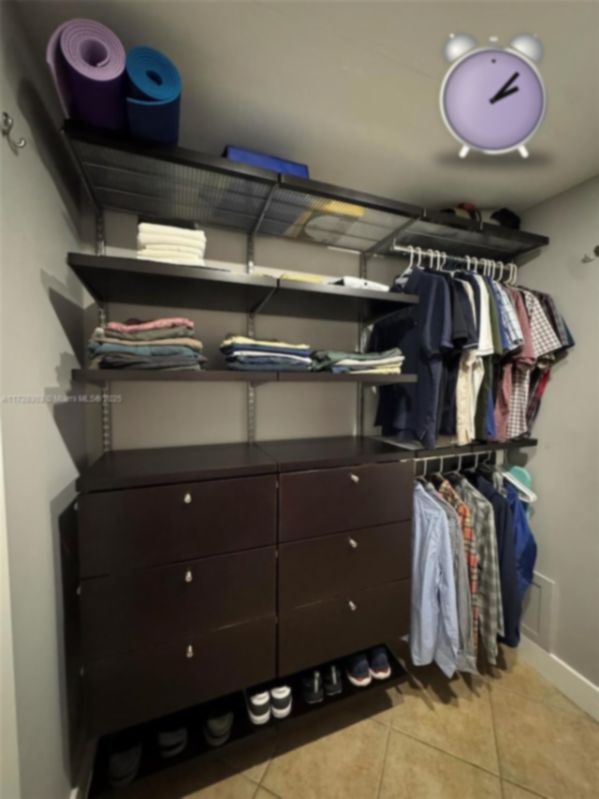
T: 2:07
